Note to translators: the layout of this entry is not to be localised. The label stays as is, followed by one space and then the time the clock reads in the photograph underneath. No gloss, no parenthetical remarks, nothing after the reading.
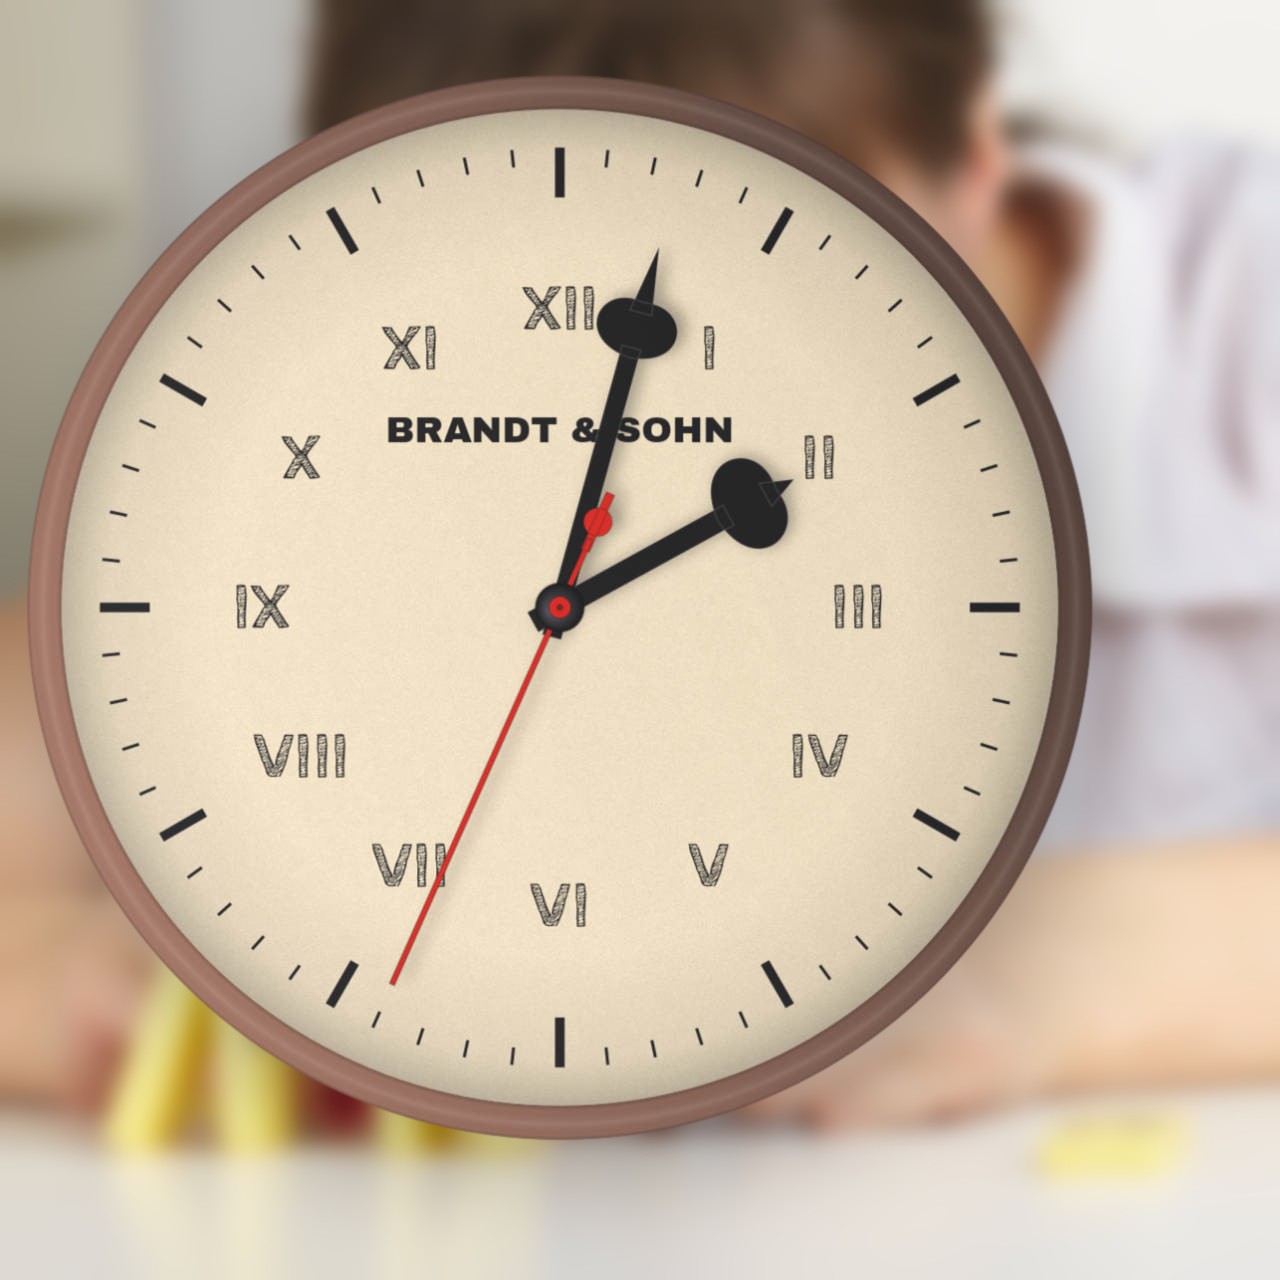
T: 2:02:34
